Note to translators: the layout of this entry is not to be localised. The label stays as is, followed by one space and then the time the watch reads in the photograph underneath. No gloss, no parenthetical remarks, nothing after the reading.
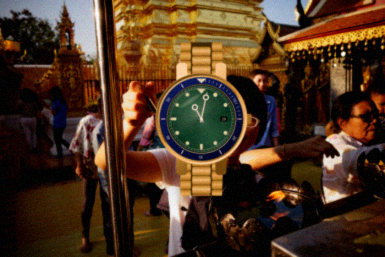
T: 11:02
